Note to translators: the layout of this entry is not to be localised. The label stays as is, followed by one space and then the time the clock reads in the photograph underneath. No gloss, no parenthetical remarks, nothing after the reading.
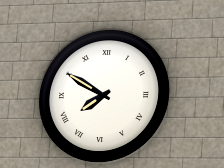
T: 7:50
